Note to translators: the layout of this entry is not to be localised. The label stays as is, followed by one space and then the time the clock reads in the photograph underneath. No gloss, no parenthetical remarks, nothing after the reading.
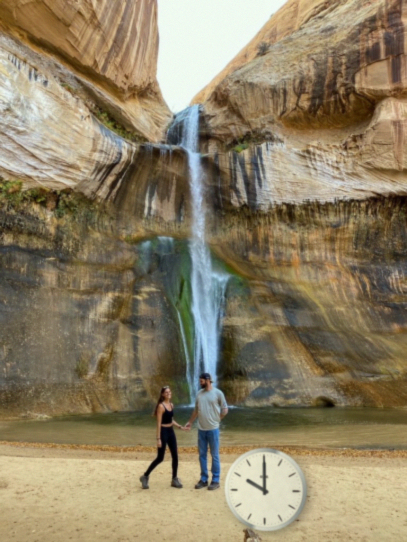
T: 10:00
